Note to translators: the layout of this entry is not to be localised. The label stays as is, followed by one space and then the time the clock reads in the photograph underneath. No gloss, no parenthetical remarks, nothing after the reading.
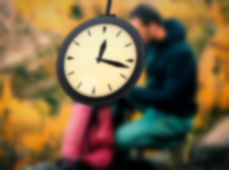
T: 12:17
